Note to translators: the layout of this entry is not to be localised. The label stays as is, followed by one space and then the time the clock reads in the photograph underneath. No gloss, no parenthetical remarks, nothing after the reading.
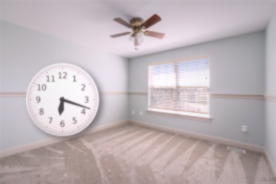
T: 6:18
